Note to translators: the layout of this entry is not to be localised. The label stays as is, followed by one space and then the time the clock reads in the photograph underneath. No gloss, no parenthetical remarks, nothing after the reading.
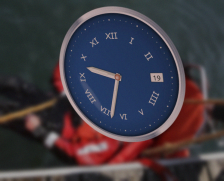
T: 9:33
